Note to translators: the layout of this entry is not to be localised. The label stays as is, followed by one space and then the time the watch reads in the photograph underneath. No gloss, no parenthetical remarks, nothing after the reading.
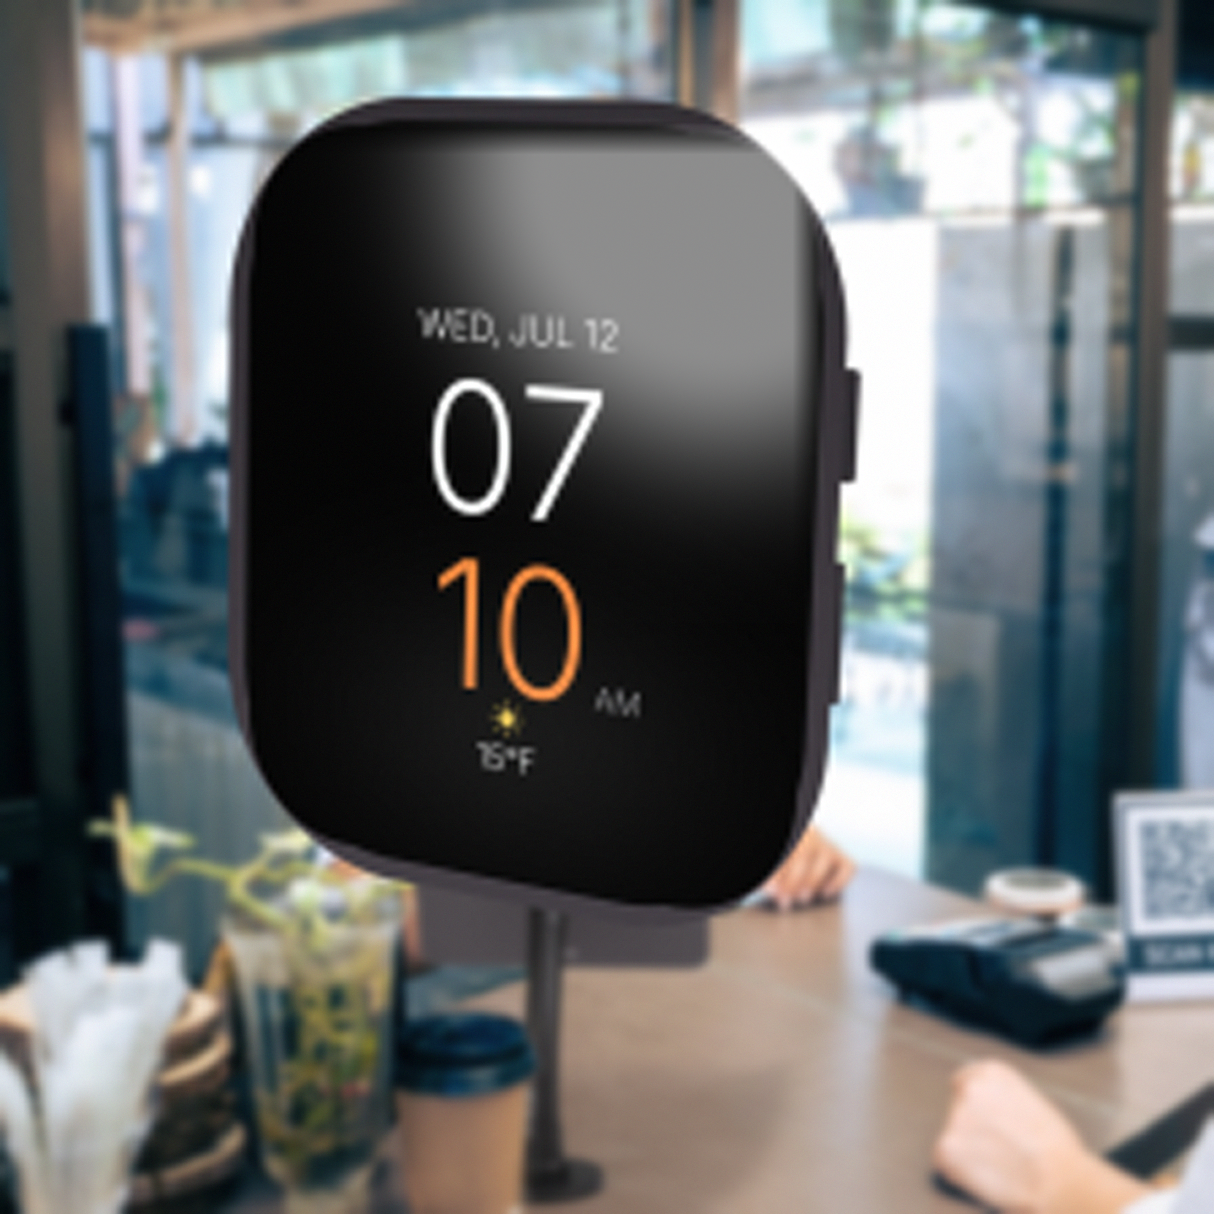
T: 7:10
